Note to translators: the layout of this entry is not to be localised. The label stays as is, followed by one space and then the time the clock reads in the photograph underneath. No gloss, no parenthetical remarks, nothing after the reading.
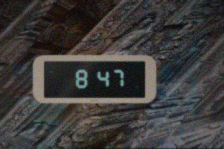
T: 8:47
